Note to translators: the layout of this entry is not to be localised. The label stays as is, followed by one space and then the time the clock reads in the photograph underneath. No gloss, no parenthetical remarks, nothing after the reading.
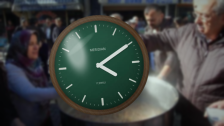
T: 4:10
